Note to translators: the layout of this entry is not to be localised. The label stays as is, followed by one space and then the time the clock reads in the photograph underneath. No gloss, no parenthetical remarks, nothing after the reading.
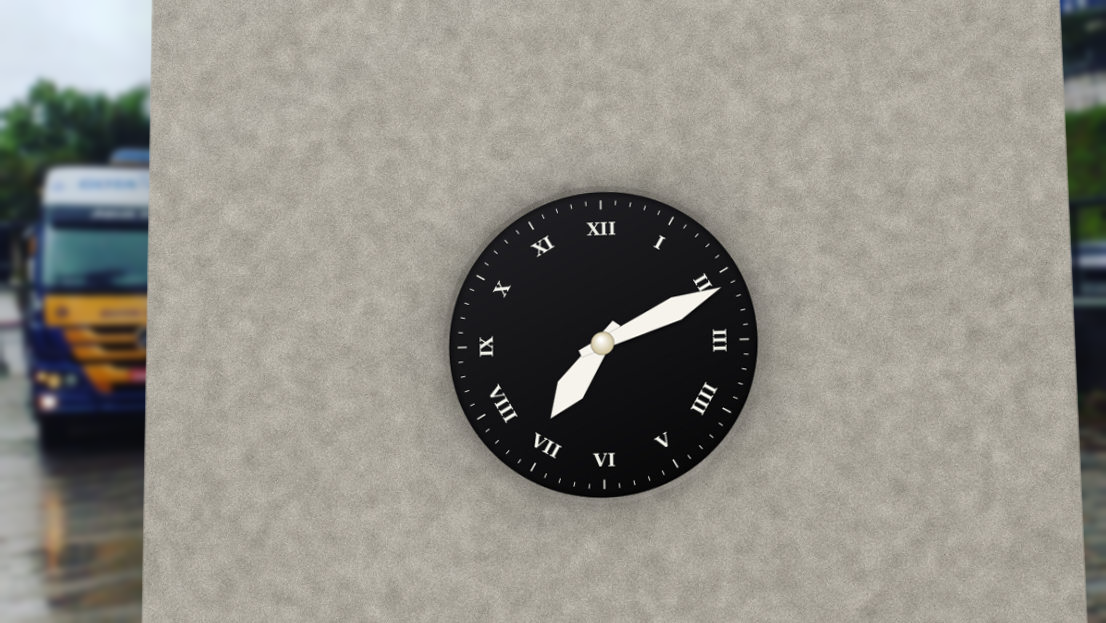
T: 7:11
